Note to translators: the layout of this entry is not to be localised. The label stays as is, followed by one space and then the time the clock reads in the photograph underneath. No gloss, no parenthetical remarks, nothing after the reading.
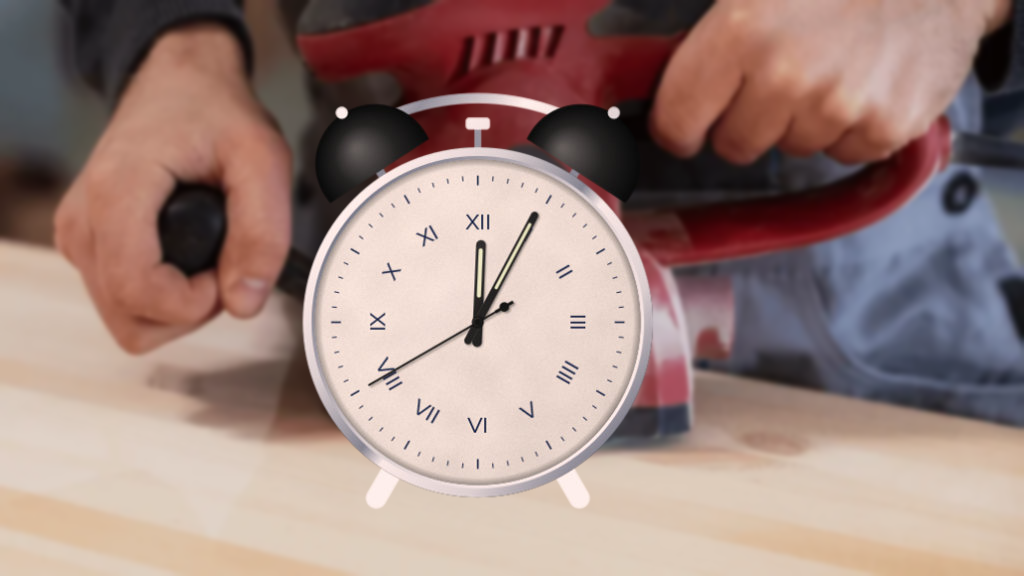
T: 12:04:40
